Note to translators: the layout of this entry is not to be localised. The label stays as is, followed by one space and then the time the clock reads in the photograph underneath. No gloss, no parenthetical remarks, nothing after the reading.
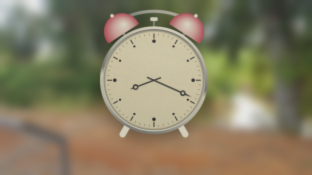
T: 8:19
